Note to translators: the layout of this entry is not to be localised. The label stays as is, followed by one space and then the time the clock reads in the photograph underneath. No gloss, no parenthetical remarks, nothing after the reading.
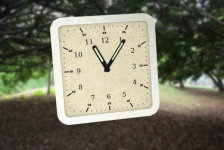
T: 11:06
